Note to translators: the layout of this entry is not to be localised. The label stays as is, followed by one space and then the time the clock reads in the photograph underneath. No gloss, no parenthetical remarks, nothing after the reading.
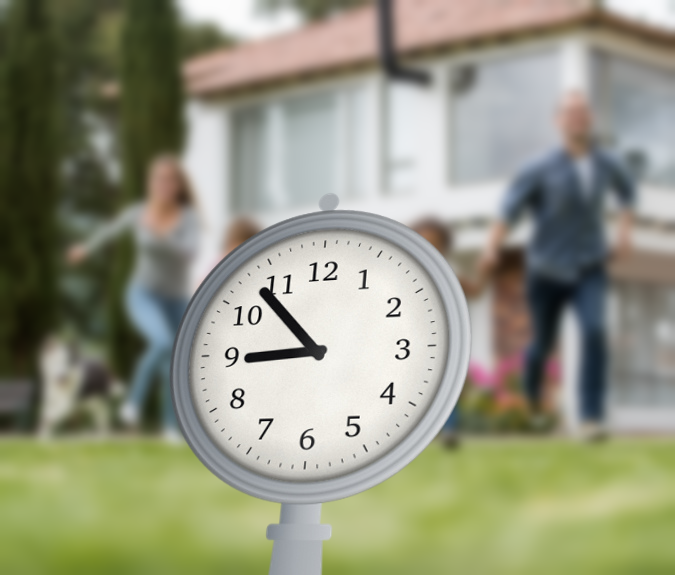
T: 8:53
